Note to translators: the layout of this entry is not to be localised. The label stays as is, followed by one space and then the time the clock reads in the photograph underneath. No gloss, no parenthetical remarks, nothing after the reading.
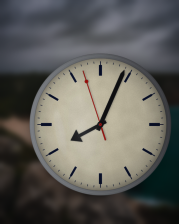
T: 8:03:57
